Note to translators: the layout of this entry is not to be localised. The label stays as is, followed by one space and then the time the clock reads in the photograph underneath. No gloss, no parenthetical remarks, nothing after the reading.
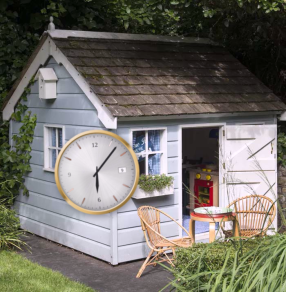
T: 6:07
